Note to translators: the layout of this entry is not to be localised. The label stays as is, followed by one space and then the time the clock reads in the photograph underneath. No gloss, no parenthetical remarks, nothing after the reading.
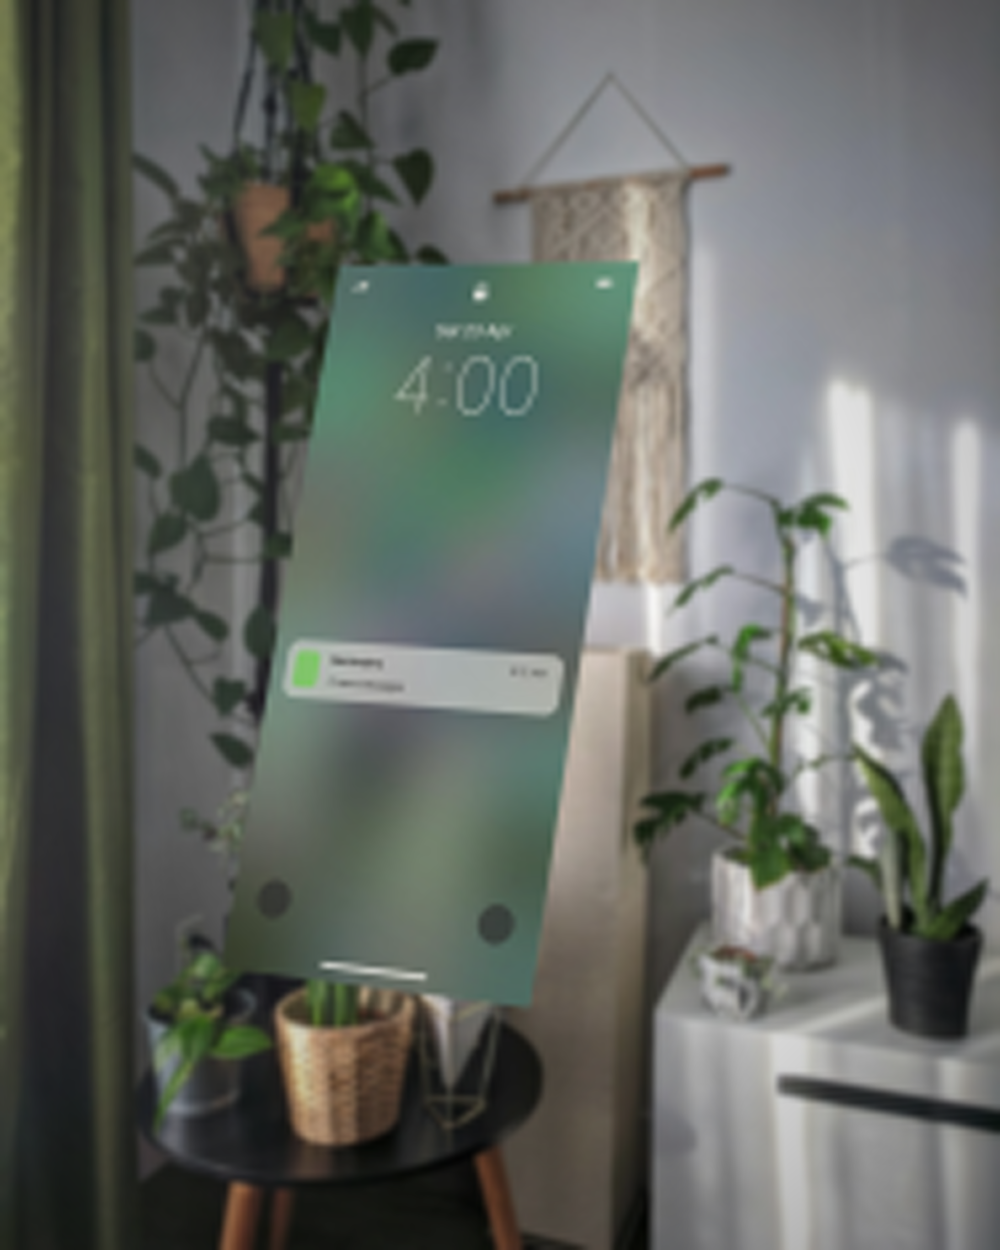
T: 4:00
